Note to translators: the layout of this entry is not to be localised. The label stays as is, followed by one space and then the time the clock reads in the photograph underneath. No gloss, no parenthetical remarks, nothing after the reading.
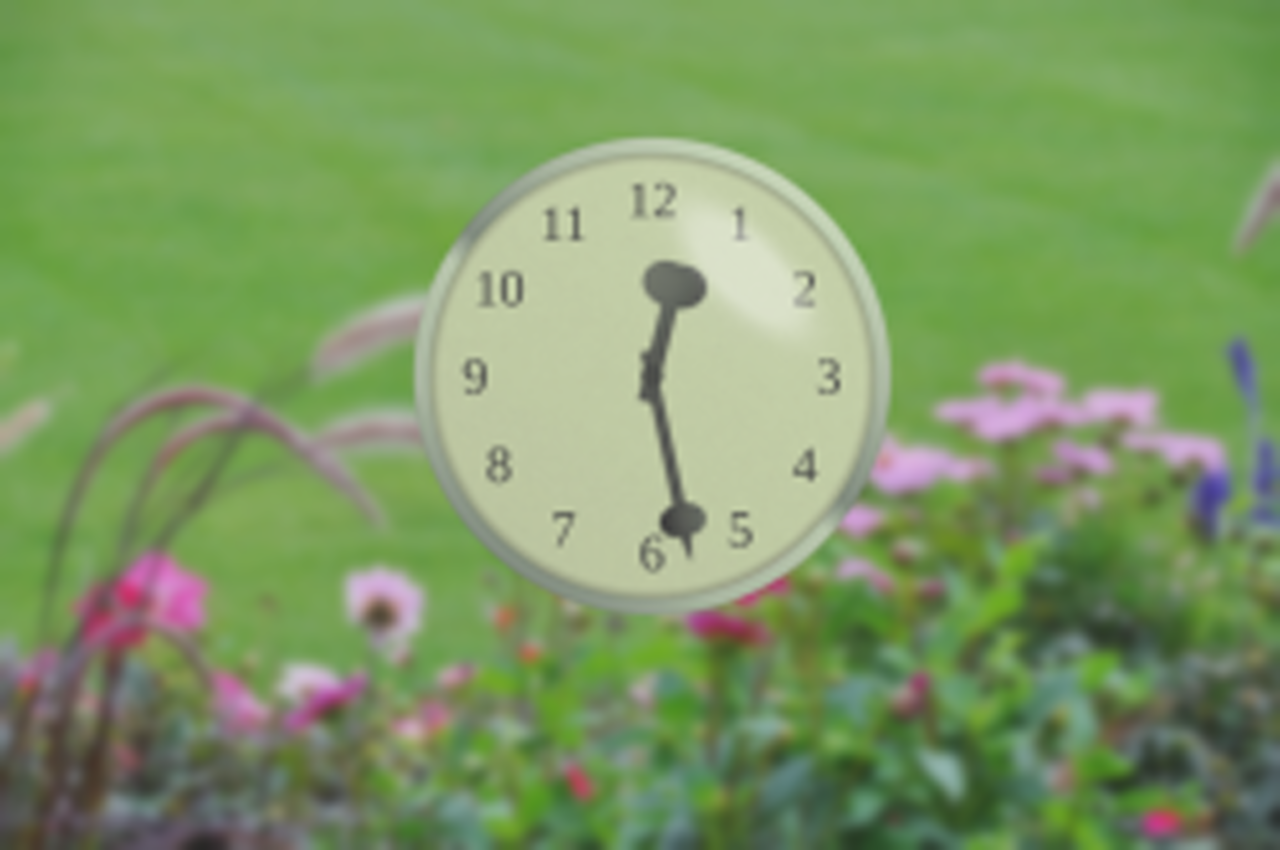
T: 12:28
